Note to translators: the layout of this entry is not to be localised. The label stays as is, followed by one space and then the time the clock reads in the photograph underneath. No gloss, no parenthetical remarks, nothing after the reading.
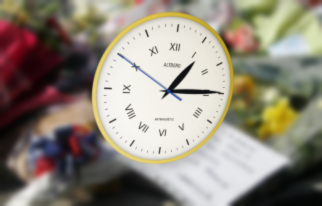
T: 1:14:50
